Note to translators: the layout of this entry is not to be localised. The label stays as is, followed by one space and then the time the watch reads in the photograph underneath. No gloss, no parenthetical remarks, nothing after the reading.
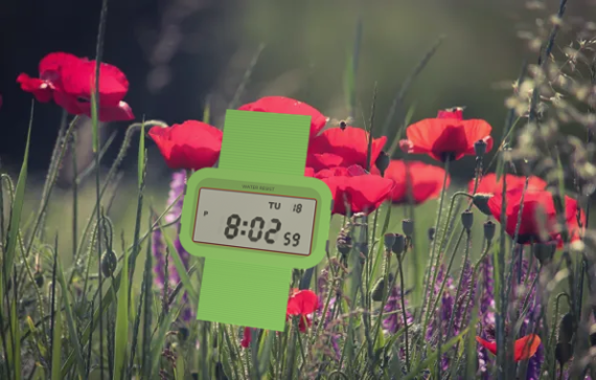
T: 8:02:59
